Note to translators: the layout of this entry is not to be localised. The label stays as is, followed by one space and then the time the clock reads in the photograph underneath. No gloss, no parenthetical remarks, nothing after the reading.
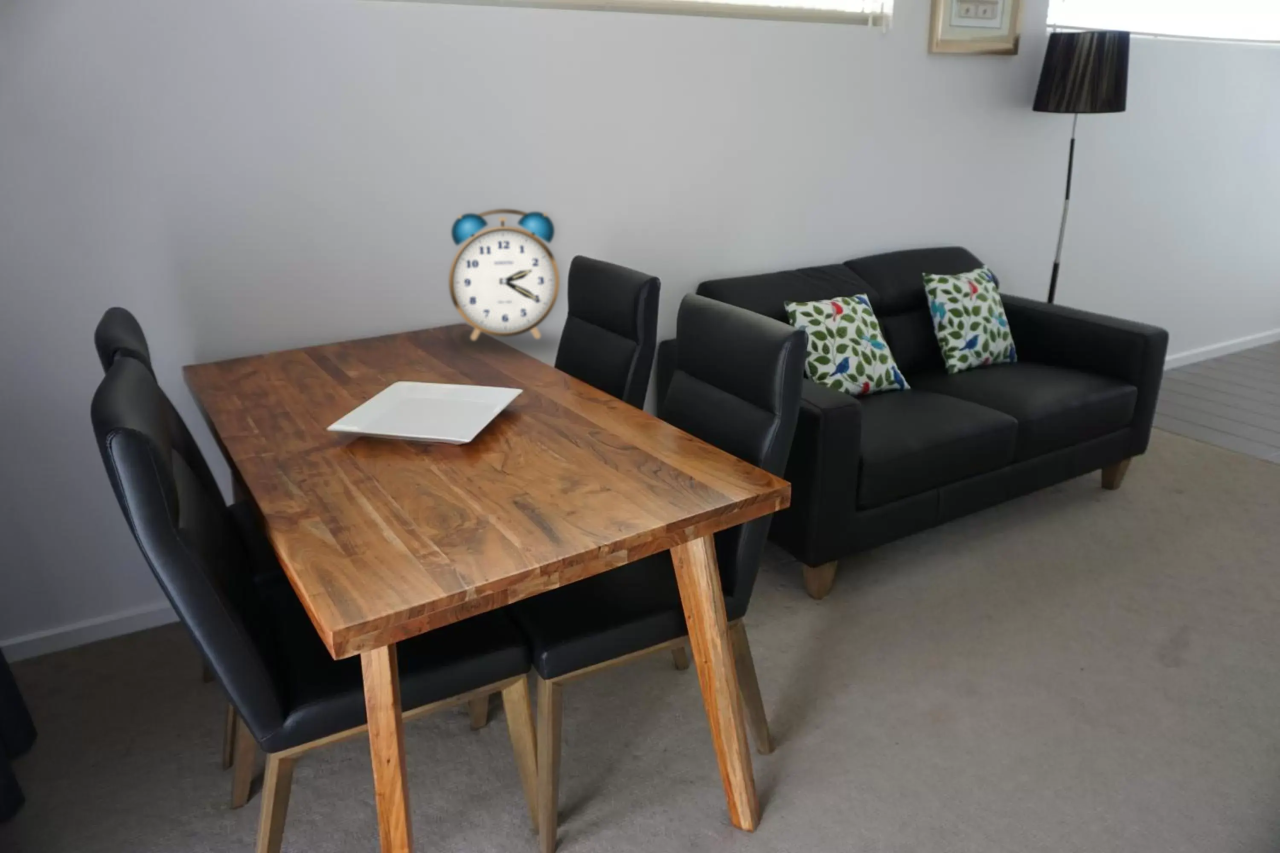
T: 2:20
